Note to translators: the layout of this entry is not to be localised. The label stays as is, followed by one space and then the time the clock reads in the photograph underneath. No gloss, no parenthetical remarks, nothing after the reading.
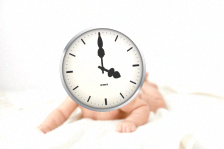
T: 4:00
